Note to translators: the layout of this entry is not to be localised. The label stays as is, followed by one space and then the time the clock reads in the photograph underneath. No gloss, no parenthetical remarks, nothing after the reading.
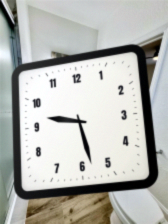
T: 9:28
